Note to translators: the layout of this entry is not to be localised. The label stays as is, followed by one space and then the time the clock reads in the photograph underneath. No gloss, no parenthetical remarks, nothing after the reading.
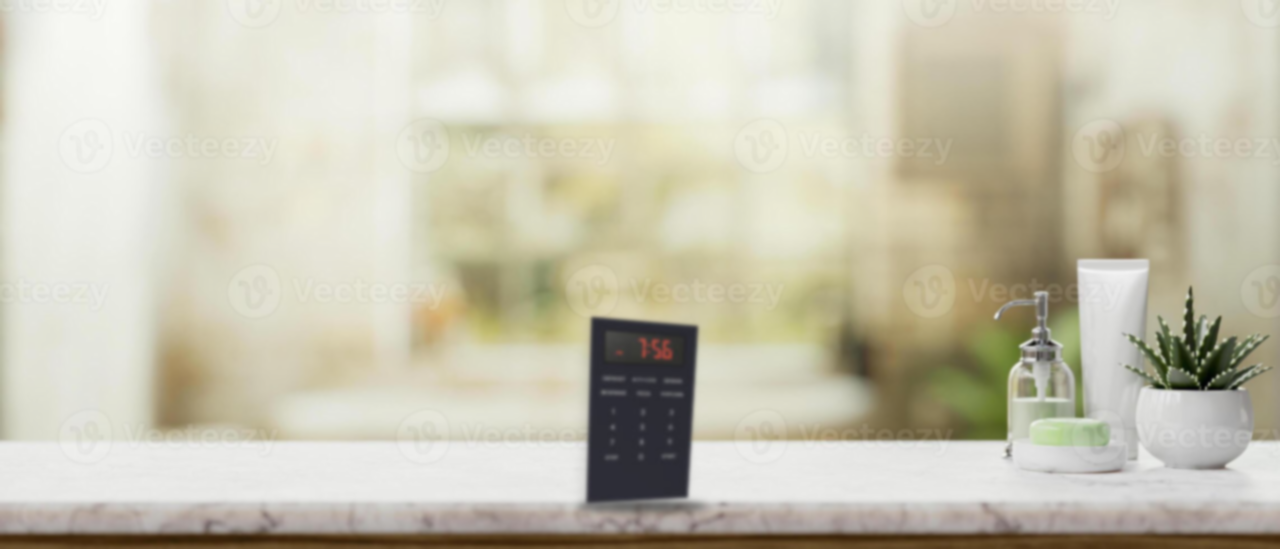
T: 7:56
